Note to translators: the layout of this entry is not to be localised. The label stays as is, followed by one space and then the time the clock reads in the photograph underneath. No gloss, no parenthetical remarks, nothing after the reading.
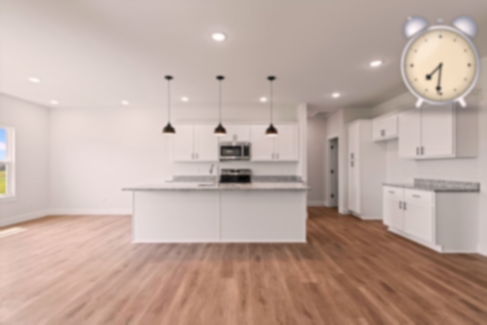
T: 7:31
